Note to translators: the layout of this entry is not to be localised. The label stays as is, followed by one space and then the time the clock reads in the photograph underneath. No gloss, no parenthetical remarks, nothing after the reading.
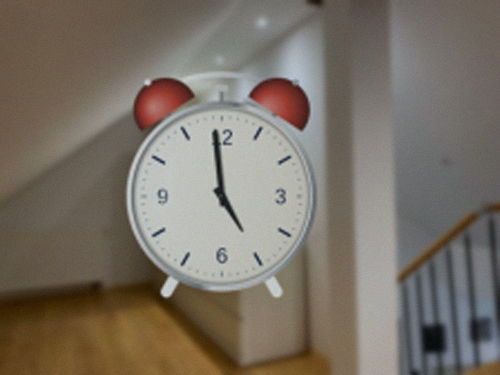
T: 4:59
